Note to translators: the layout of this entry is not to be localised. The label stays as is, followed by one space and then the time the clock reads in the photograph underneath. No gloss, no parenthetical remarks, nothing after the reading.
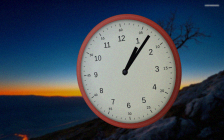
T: 1:07
